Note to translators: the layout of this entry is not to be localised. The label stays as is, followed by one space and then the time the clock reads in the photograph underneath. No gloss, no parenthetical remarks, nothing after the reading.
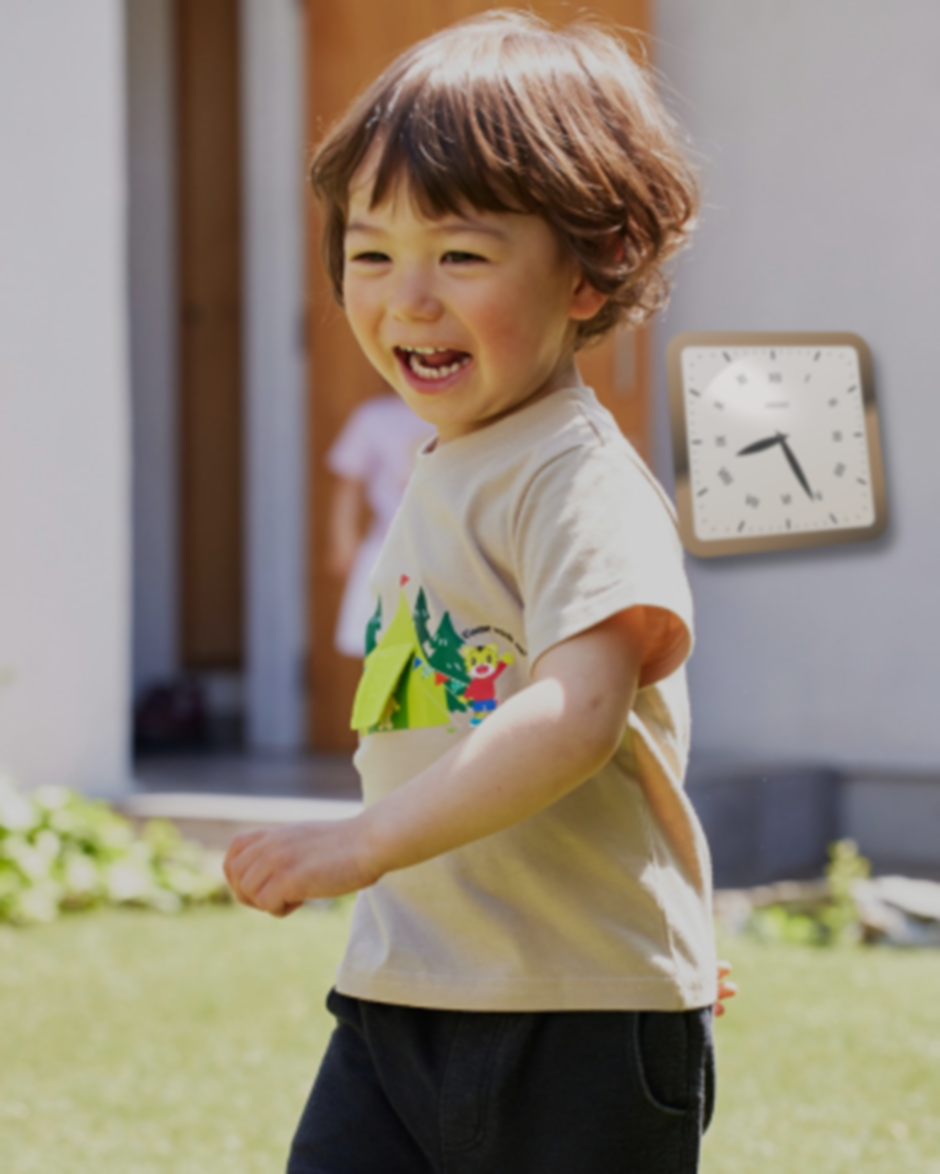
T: 8:26
